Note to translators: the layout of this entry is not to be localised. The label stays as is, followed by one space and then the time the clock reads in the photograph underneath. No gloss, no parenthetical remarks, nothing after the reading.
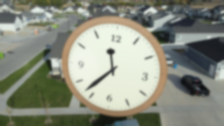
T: 11:37
